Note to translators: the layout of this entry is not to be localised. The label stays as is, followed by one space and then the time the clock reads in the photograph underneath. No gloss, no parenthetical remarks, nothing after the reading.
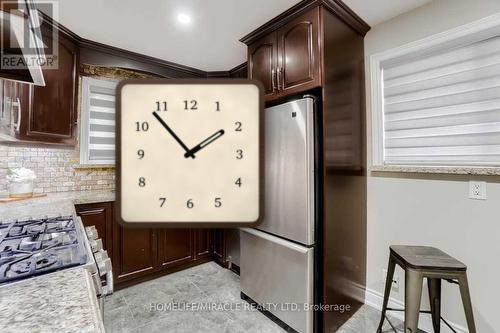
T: 1:53
